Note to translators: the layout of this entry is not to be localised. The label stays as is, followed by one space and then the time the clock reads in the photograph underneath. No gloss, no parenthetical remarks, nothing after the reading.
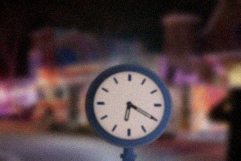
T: 6:20
